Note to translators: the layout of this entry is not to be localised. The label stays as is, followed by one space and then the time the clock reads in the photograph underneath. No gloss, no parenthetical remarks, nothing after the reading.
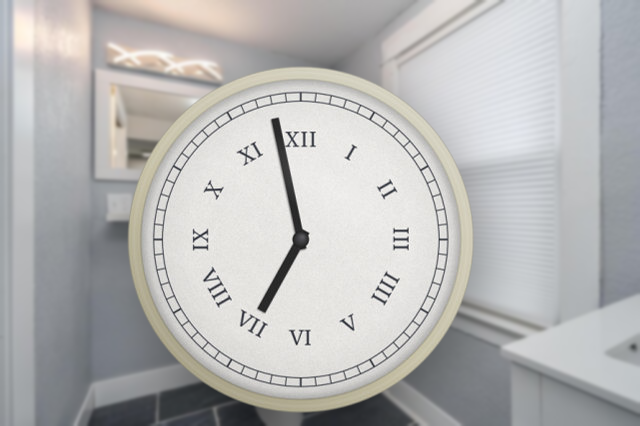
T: 6:58
